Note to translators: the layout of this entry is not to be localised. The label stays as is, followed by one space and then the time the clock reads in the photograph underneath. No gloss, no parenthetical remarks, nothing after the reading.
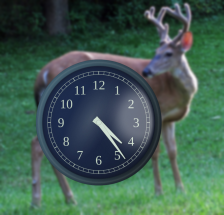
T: 4:24
